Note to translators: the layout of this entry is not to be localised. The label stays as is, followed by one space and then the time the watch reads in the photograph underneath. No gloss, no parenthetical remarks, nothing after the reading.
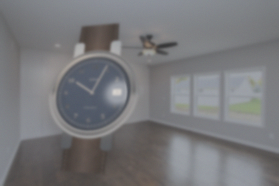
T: 10:04
